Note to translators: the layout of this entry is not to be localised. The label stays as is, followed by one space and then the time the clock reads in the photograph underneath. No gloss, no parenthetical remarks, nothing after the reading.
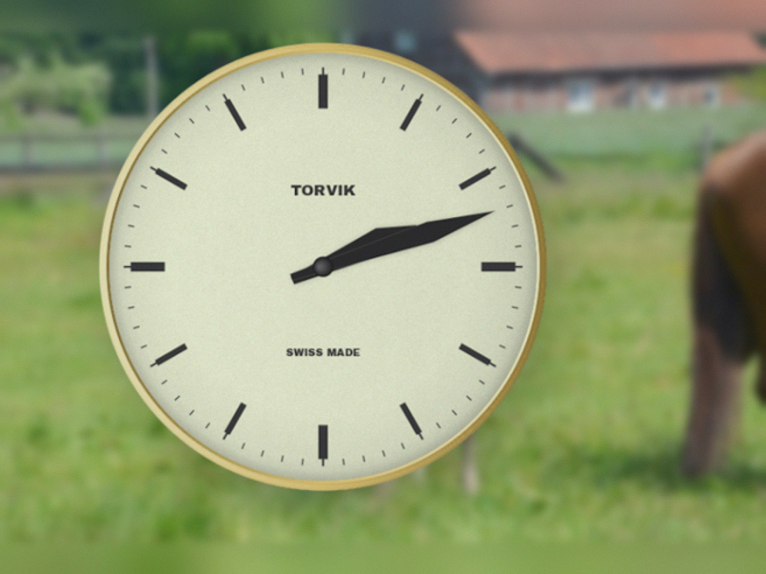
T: 2:12
